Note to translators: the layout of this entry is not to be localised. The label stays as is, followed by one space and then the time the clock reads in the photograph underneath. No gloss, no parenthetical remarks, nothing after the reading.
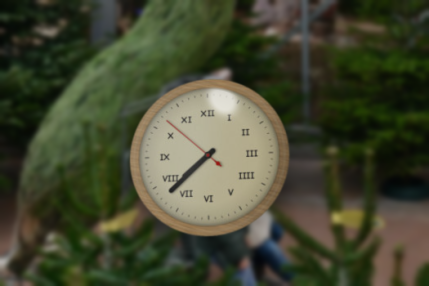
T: 7:37:52
